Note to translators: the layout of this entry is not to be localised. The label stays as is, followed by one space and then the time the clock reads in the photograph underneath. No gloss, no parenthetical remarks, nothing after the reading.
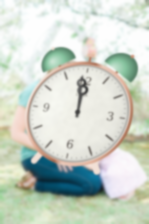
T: 11:59
